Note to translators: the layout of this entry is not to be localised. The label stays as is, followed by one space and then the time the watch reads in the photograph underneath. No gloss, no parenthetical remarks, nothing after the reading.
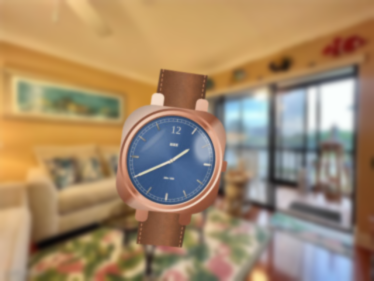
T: 1:40
